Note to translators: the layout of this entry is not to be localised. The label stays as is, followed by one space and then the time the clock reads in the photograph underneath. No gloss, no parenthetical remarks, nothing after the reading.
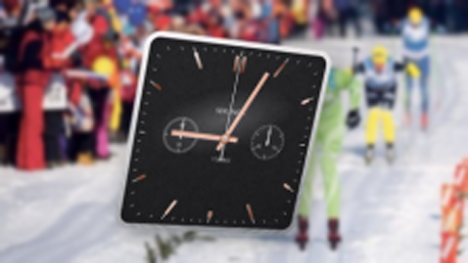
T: 9:04
